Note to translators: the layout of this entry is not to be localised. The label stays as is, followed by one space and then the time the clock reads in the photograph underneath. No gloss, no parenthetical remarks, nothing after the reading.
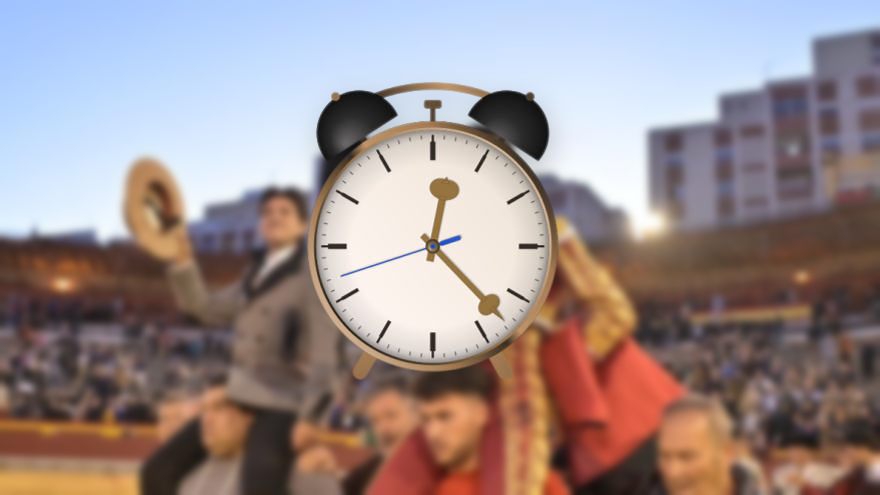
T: 12:22:42
